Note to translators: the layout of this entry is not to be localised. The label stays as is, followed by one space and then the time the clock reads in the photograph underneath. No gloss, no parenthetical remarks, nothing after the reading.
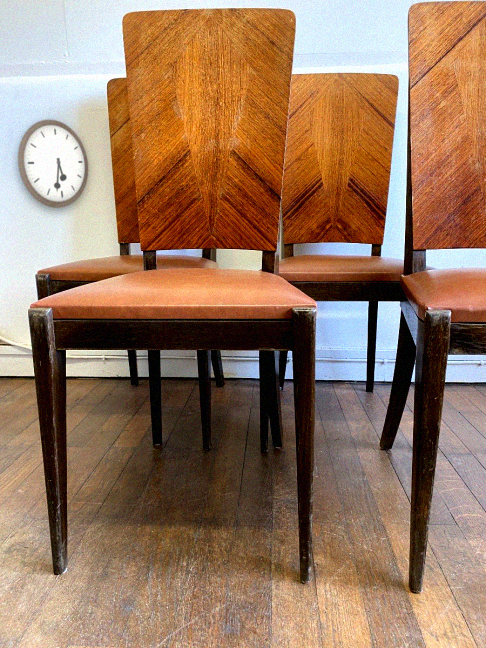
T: 5:32
